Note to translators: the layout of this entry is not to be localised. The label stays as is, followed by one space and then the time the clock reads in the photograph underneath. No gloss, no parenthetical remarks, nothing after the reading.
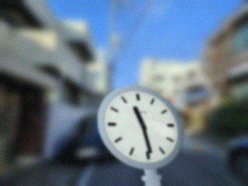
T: 11:29
